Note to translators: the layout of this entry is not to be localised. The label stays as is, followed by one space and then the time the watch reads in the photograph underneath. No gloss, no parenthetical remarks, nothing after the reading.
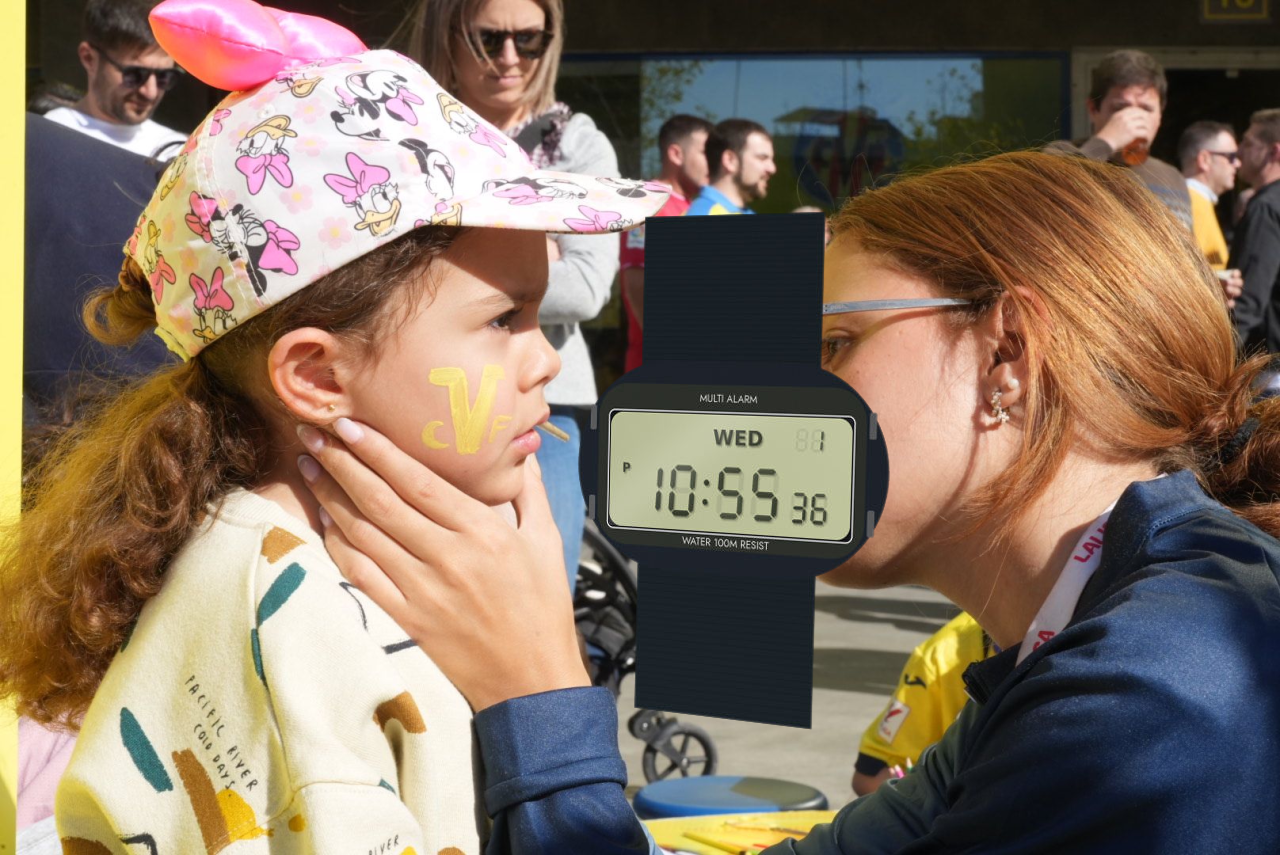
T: 10:55:36
